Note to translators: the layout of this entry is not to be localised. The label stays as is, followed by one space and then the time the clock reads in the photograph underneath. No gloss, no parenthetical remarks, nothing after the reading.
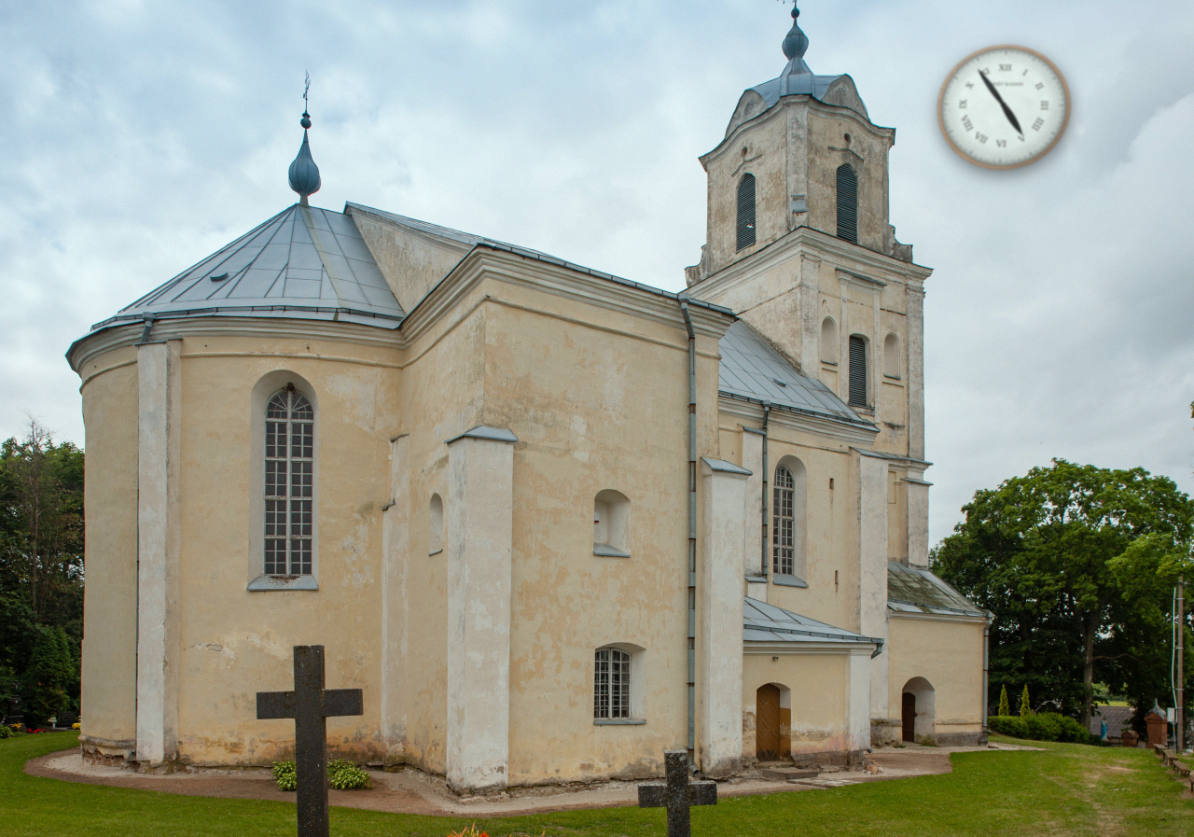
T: 4:54
